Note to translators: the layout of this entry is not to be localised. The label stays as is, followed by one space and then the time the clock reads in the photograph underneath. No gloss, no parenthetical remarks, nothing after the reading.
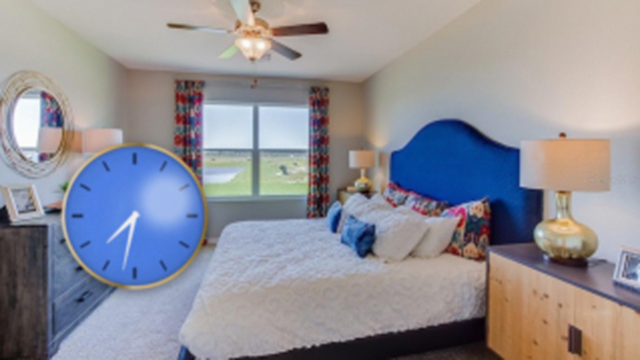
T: 7:32
